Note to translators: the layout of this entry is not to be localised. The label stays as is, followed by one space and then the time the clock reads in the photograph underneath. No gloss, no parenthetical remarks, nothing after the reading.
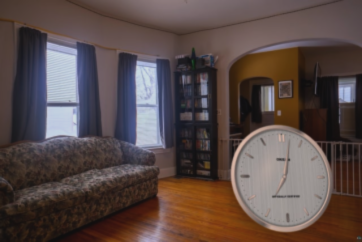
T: 7:02
